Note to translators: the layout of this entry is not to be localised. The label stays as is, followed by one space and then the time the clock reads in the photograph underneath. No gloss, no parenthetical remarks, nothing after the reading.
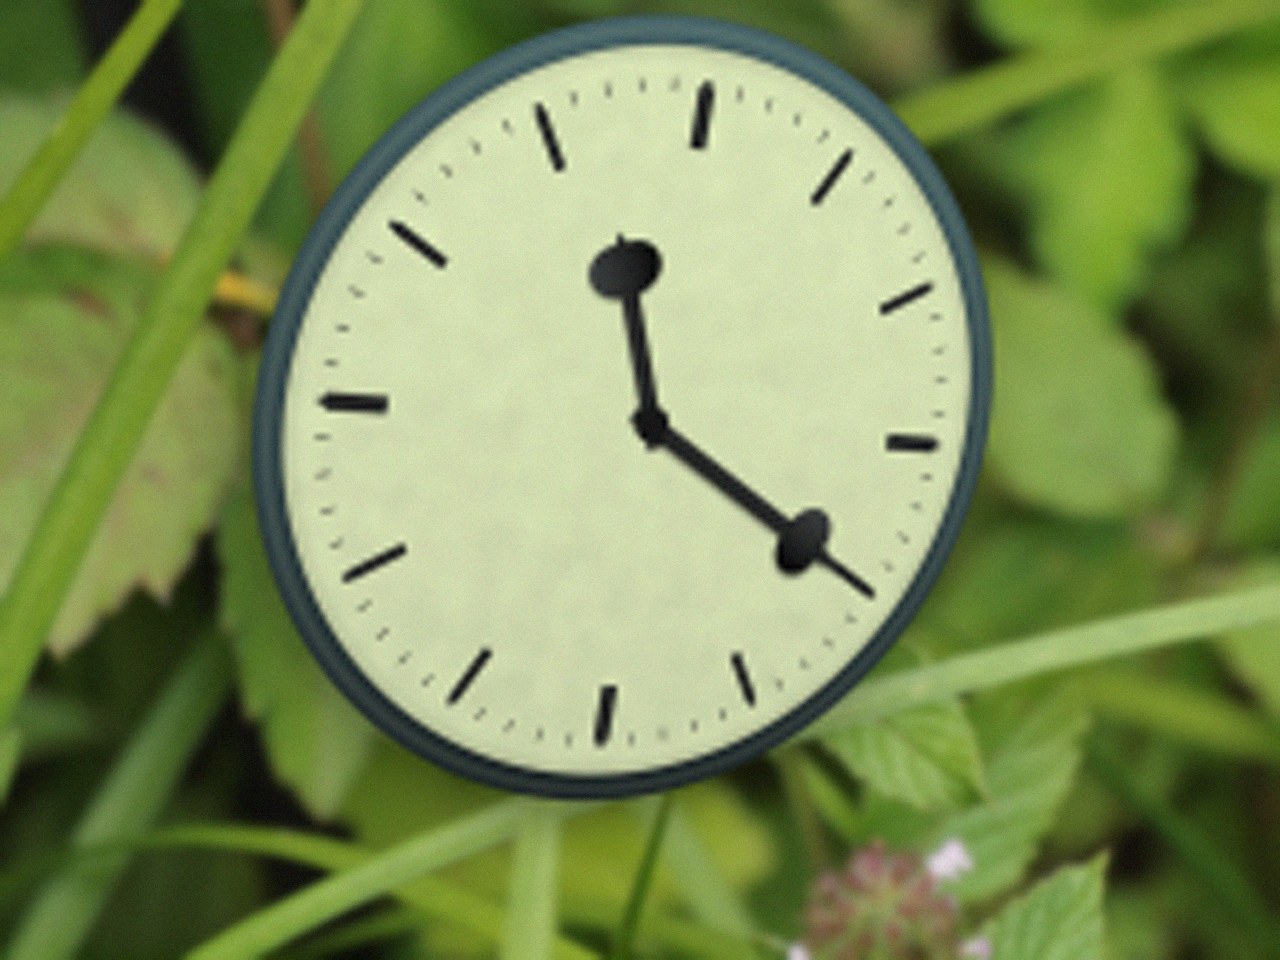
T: 11:20
